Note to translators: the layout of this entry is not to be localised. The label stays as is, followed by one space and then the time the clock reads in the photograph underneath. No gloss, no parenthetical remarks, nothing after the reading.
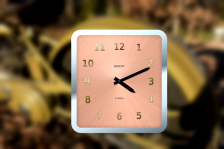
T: 4:11
